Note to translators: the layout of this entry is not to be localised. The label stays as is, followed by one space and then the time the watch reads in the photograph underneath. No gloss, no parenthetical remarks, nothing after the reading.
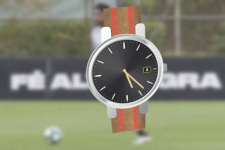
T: 5:23
